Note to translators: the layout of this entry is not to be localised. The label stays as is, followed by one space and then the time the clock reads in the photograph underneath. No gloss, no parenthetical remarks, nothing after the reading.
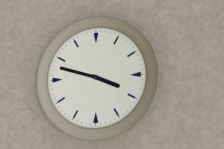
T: 3:48
